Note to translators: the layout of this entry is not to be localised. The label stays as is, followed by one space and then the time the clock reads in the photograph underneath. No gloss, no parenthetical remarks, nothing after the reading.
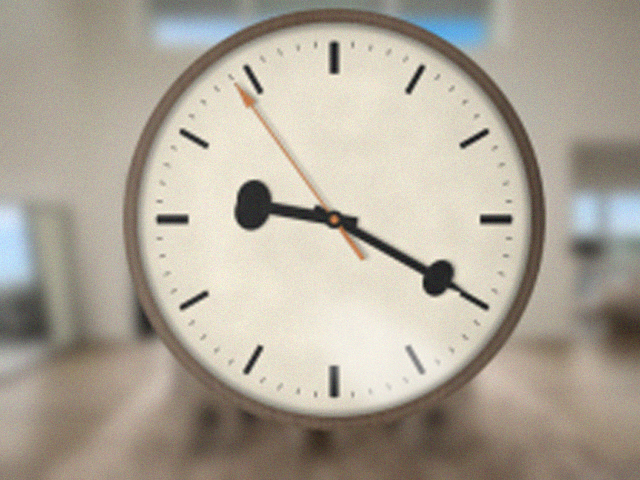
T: 9:19:54
